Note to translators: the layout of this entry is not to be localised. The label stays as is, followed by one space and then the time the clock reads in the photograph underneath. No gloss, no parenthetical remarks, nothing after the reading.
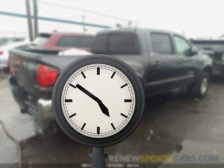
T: 4:51
